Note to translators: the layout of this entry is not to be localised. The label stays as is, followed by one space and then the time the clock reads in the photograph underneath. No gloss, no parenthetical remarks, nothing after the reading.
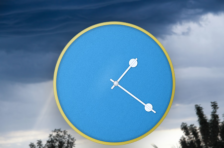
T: 1:21
